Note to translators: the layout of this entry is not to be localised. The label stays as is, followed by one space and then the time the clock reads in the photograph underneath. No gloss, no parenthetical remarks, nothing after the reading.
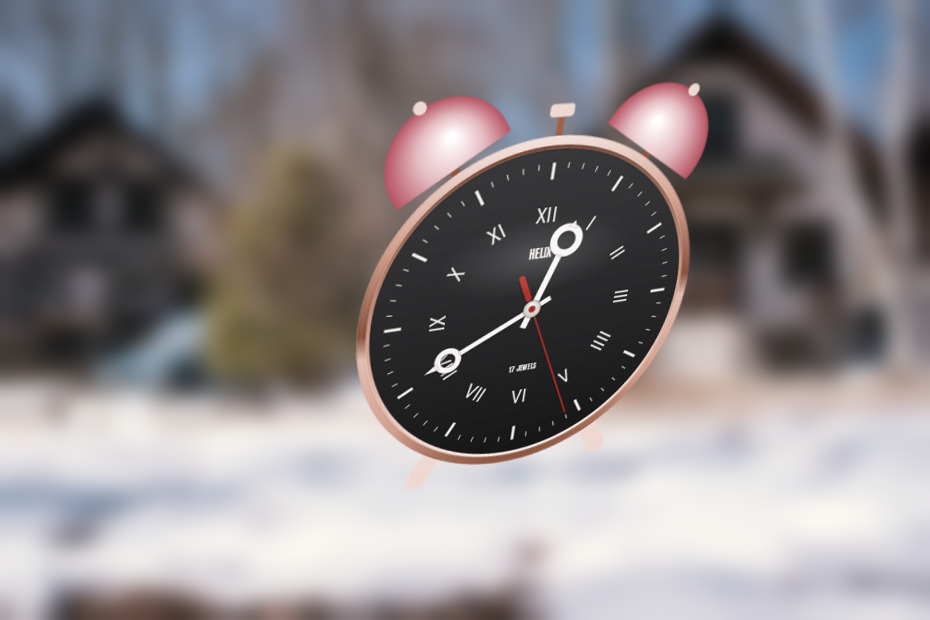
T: 12:40:26
